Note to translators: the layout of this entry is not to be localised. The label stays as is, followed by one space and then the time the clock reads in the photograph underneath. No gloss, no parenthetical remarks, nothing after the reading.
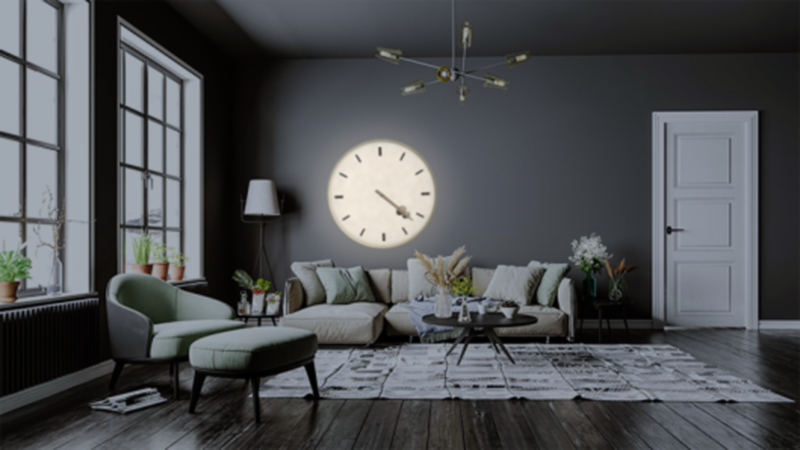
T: 4:22
